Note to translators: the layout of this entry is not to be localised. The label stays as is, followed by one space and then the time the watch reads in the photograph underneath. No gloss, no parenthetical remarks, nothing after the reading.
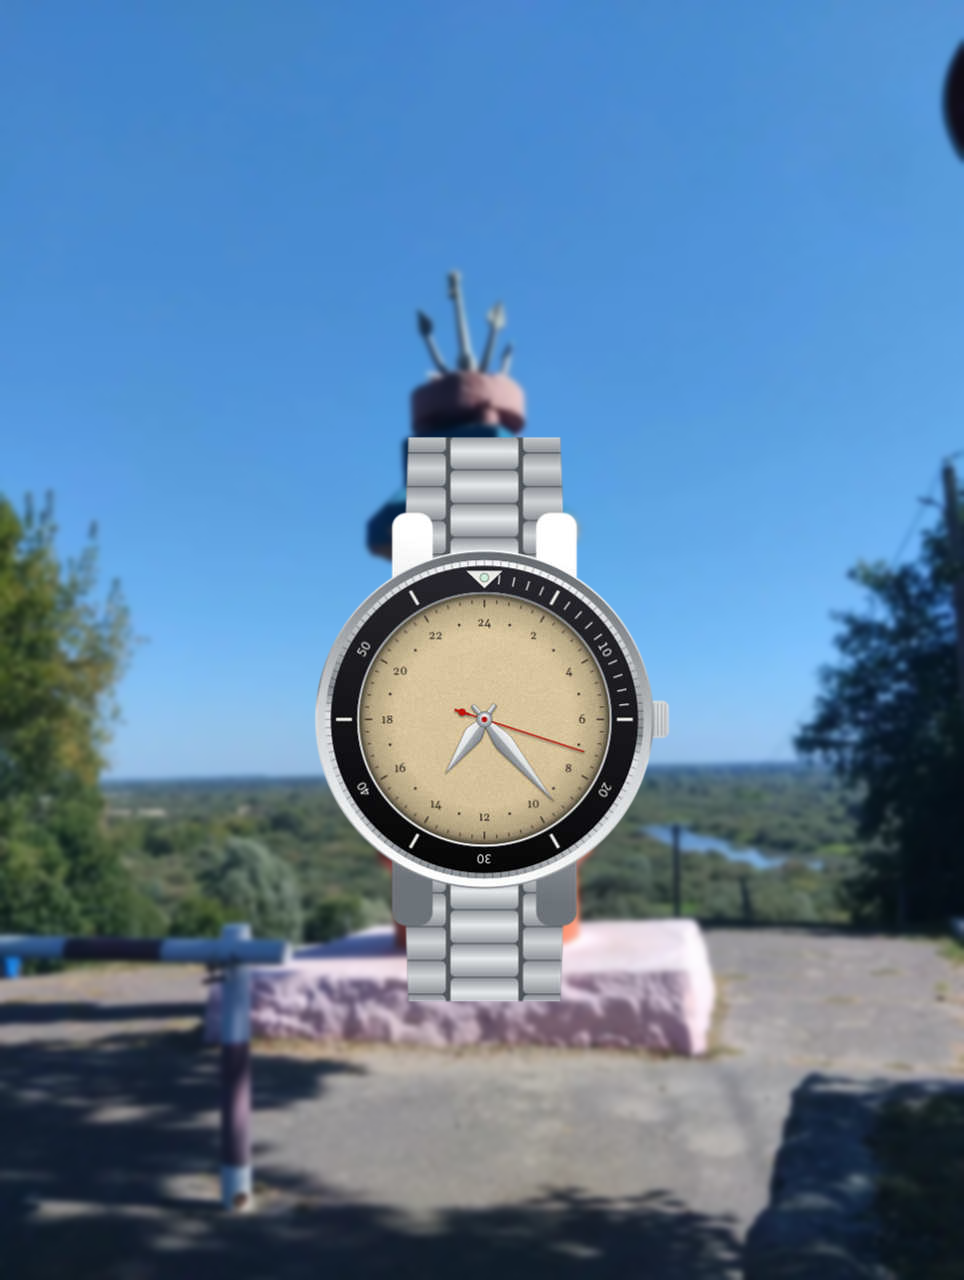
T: 14:23:18
